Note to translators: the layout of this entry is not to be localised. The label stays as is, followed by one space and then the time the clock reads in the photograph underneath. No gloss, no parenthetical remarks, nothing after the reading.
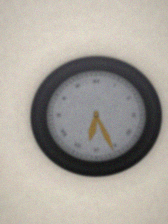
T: 6:26
